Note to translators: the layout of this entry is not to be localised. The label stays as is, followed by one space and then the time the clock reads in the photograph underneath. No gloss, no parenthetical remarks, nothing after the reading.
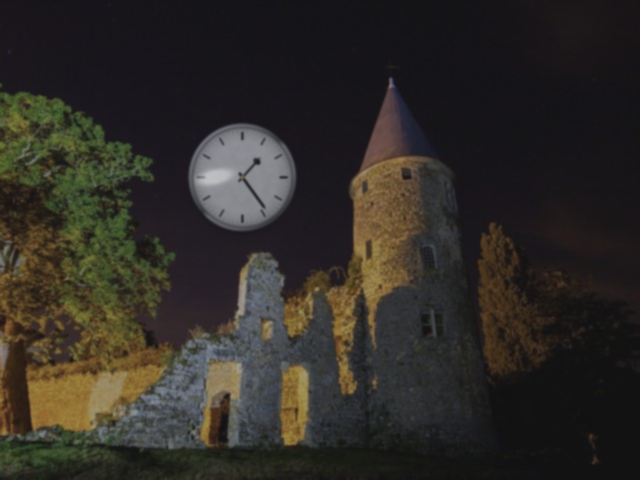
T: 1:24
